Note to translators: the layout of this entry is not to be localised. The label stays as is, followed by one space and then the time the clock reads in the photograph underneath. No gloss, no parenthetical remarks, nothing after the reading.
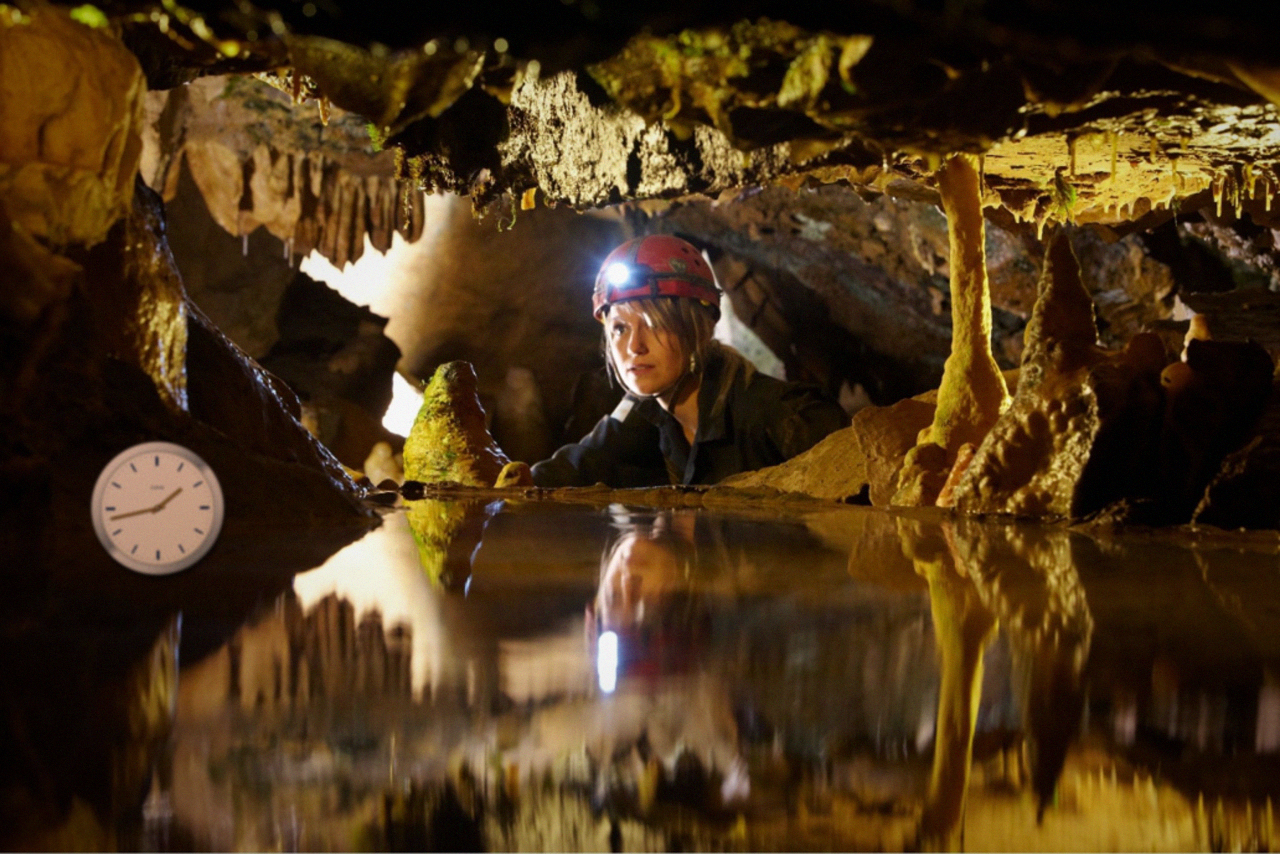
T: 1:43
